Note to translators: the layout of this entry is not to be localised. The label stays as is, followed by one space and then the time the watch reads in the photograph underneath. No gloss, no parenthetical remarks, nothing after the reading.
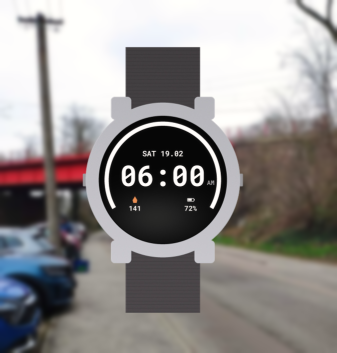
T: 6:00
